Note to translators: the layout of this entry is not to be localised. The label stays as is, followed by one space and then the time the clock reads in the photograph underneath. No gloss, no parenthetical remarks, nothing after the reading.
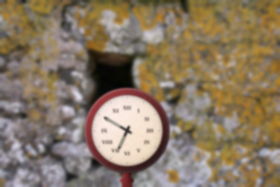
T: 6:50
